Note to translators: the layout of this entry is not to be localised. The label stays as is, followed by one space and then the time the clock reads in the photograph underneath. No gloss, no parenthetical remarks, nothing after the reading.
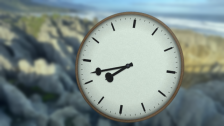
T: 7:42
